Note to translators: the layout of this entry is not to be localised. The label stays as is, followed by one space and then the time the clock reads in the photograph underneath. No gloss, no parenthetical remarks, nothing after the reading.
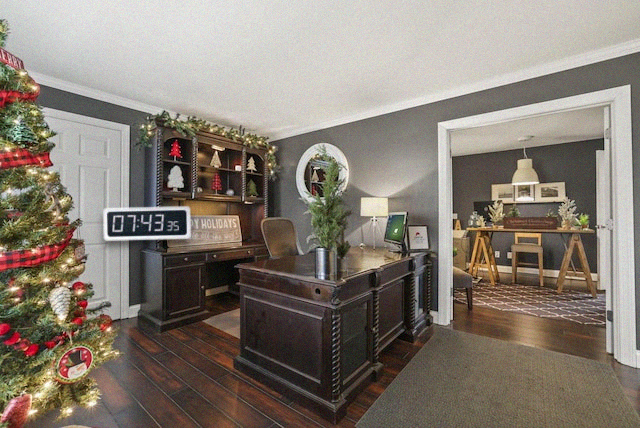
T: 7:43:35
